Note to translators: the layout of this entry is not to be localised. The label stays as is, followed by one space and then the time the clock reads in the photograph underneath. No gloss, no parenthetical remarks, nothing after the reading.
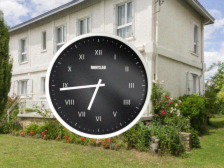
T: 6:44
